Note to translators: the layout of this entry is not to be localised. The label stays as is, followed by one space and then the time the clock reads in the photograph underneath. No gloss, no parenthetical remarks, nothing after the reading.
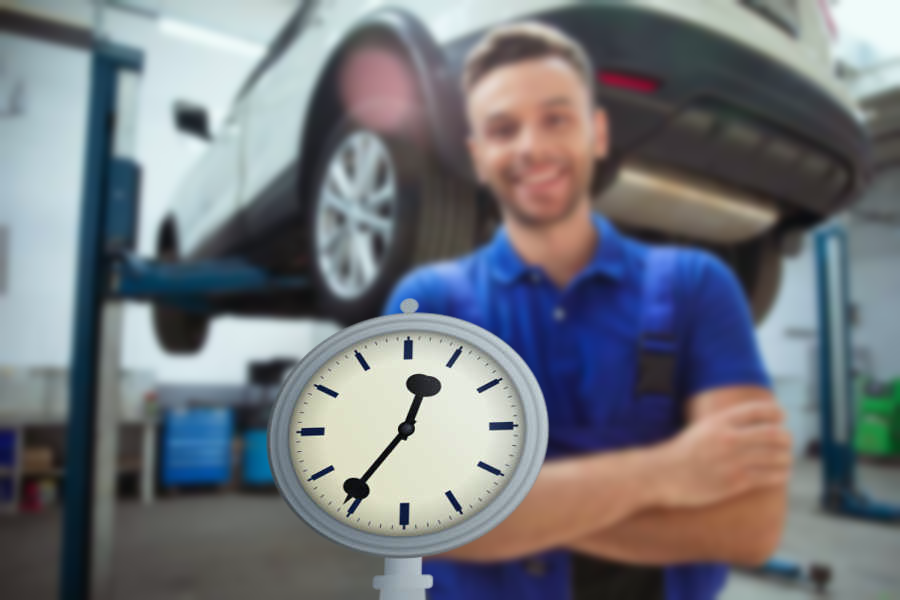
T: 12:36
